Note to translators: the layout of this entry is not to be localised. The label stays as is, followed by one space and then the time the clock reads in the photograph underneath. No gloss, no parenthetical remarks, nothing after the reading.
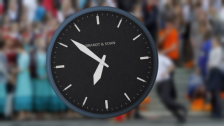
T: 6:52
